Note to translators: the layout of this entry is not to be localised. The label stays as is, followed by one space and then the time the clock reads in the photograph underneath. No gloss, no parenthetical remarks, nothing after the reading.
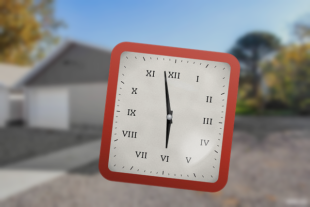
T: 5:58
